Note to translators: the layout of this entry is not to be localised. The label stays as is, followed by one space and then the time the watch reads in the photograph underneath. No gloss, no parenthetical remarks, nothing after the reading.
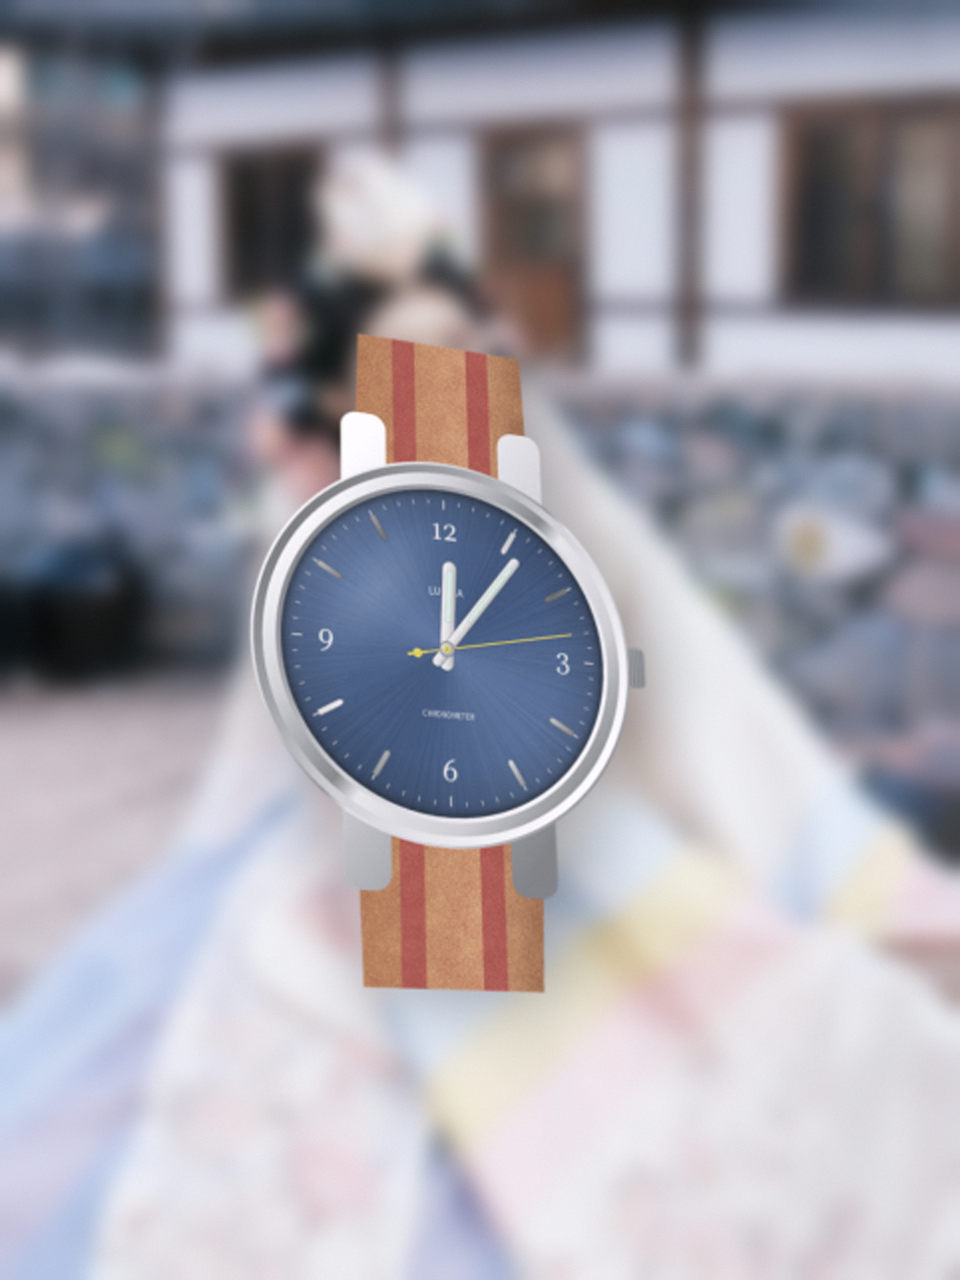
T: 12:06:13
